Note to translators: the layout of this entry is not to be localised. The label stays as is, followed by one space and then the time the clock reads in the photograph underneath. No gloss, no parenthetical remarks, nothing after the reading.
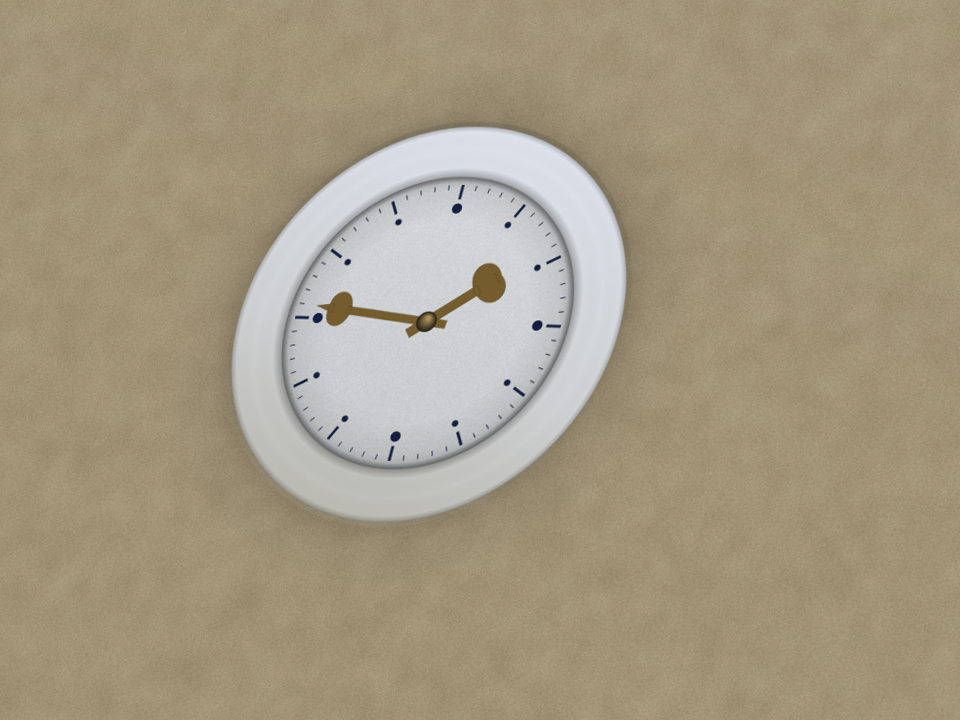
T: 1:46
